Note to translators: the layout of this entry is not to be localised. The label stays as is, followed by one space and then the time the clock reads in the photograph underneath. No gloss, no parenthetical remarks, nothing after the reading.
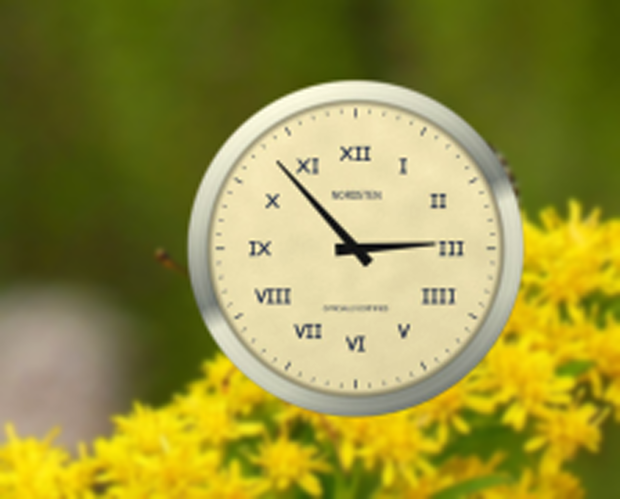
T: 2:53
